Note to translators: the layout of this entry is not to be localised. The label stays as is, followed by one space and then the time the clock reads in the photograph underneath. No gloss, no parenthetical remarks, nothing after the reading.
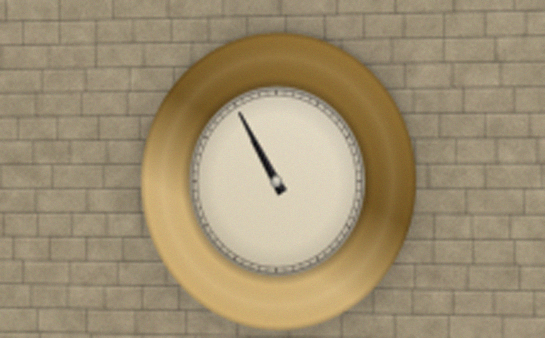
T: 10:55
